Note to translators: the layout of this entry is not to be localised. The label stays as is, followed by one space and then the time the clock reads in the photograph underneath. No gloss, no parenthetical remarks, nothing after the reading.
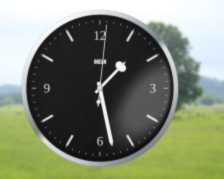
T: 1:28:01
